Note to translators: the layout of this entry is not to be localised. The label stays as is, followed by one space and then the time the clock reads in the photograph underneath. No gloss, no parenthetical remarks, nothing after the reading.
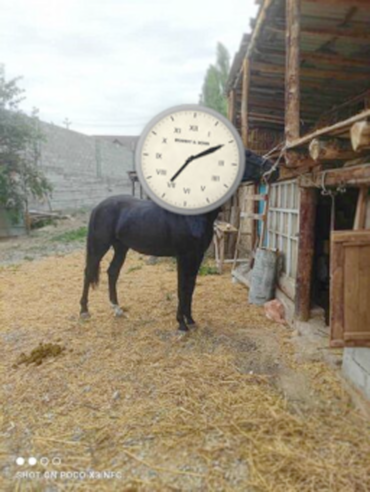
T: 7:10
